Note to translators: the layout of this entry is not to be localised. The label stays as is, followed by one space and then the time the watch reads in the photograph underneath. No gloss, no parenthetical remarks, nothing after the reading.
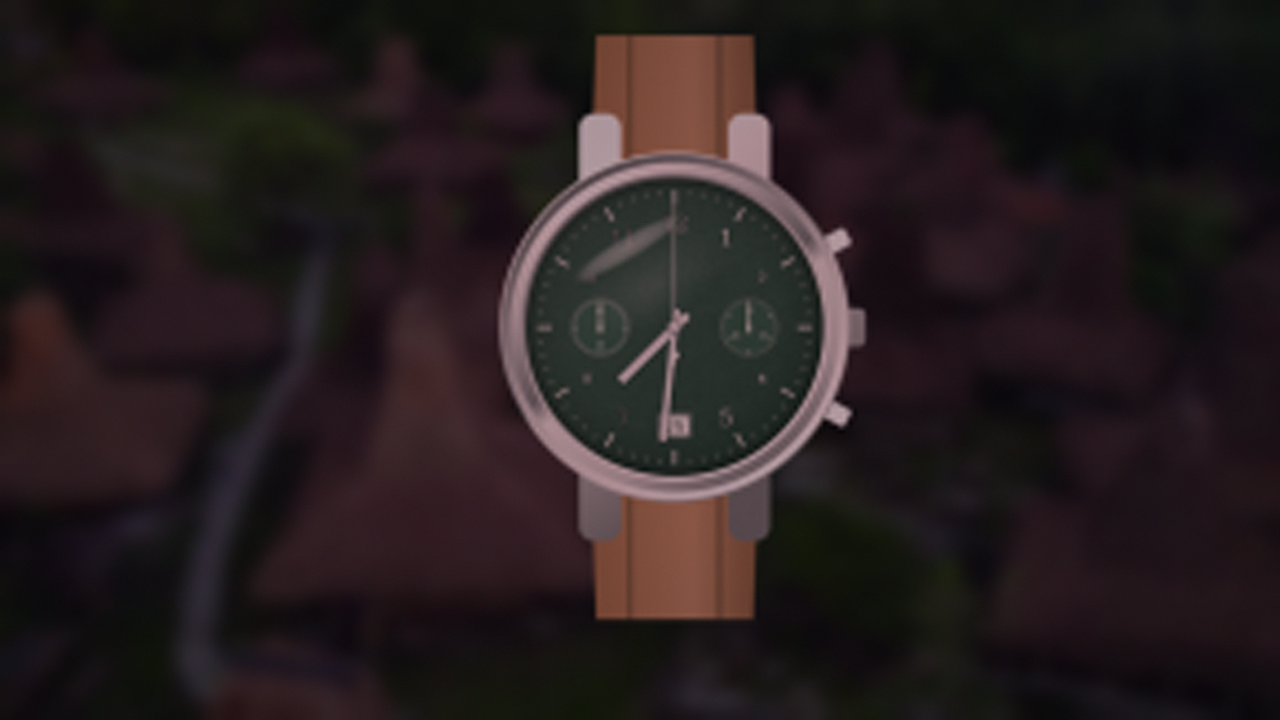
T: 7:31
